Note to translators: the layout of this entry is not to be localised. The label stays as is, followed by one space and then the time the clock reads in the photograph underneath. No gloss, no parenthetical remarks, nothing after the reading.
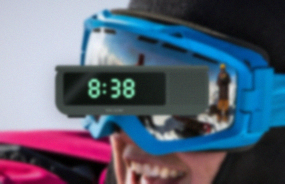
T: 8:38
